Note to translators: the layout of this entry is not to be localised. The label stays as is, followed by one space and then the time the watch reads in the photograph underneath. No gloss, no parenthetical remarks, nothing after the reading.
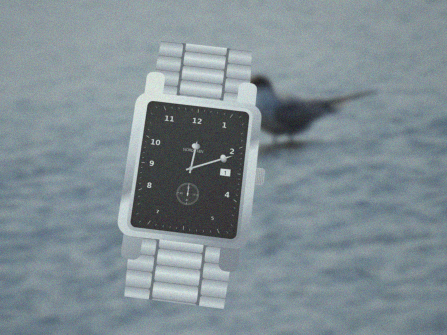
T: 12:11
